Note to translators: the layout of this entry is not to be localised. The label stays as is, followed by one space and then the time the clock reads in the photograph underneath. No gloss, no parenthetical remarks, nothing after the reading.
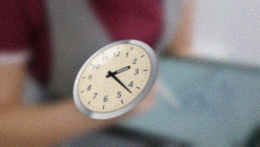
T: 2:22
